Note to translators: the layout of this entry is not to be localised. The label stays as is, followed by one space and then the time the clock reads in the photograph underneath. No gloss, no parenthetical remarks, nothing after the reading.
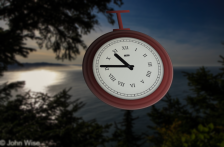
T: 10:46
